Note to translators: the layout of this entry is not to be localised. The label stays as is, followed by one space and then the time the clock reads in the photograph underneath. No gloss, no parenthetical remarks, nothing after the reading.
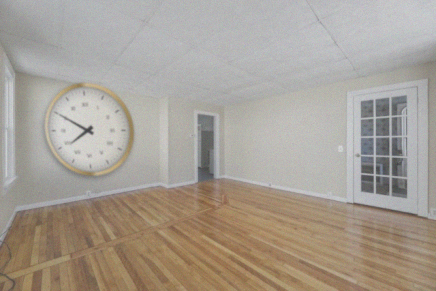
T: 7:50
